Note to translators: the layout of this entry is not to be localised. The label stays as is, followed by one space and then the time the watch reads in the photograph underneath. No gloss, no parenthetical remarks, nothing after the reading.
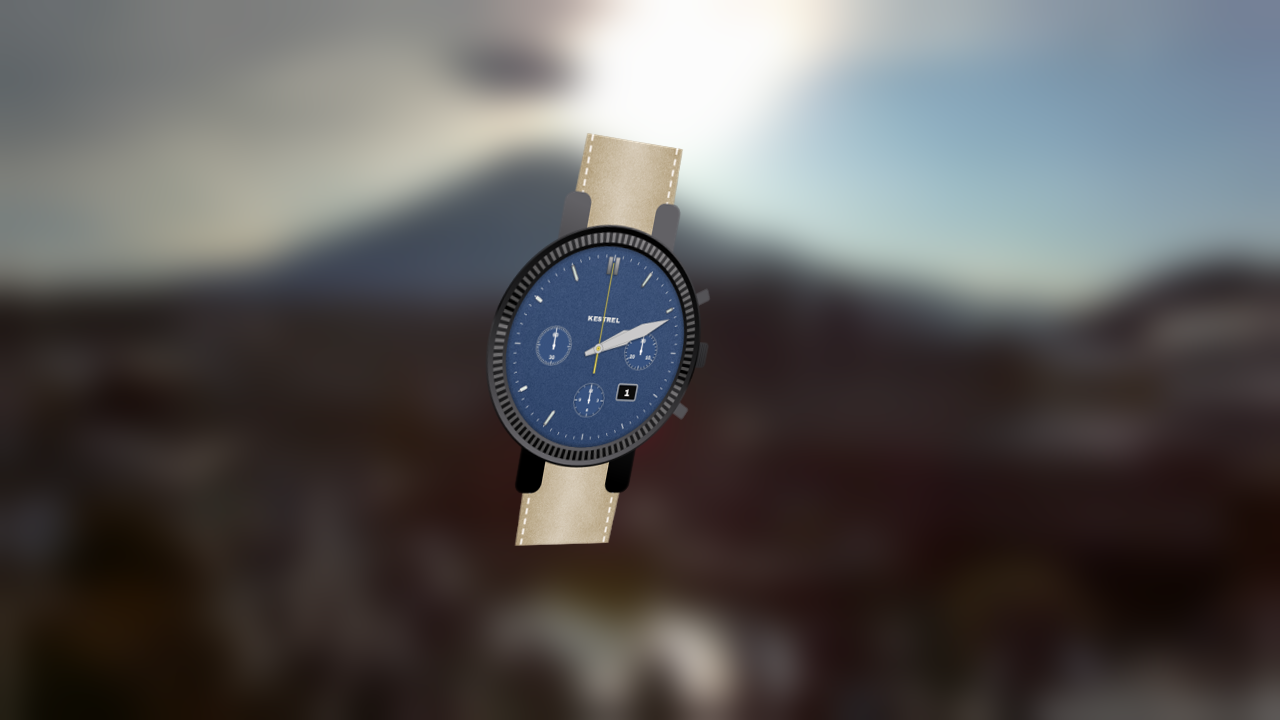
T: 2:11
